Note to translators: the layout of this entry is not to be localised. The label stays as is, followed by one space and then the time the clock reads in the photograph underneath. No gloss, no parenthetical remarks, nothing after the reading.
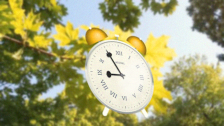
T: 8:55
